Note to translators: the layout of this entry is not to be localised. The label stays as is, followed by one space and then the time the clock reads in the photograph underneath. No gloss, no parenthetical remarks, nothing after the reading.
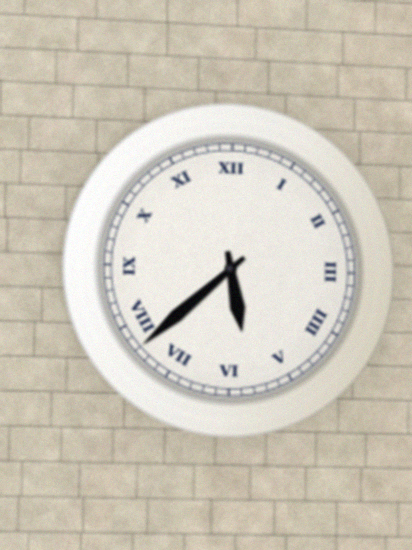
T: 5:38
